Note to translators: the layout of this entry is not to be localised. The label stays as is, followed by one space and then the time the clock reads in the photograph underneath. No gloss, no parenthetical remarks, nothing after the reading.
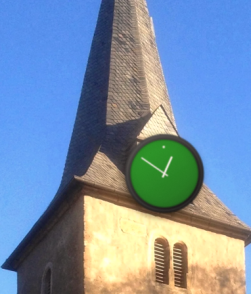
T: 12:51
